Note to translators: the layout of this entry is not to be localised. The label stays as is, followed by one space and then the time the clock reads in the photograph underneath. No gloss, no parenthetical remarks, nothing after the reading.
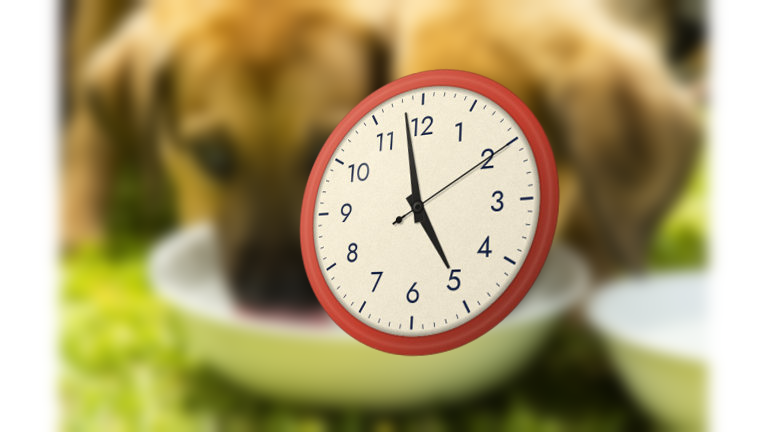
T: 4:58:10
